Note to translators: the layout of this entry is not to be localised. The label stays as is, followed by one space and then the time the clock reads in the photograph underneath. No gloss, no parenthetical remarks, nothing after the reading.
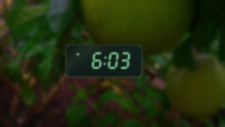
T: 6:03
